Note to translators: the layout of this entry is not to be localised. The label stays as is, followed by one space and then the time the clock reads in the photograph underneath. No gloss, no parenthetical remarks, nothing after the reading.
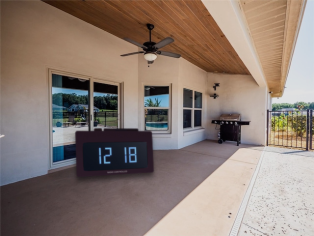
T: 12:18
